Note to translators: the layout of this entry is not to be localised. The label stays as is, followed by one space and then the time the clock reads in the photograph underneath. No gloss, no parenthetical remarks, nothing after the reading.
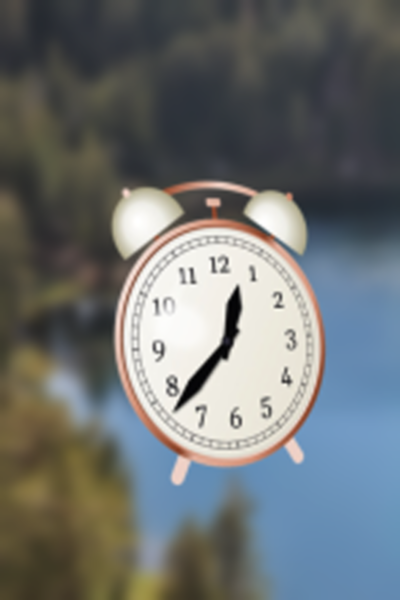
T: 12:38
